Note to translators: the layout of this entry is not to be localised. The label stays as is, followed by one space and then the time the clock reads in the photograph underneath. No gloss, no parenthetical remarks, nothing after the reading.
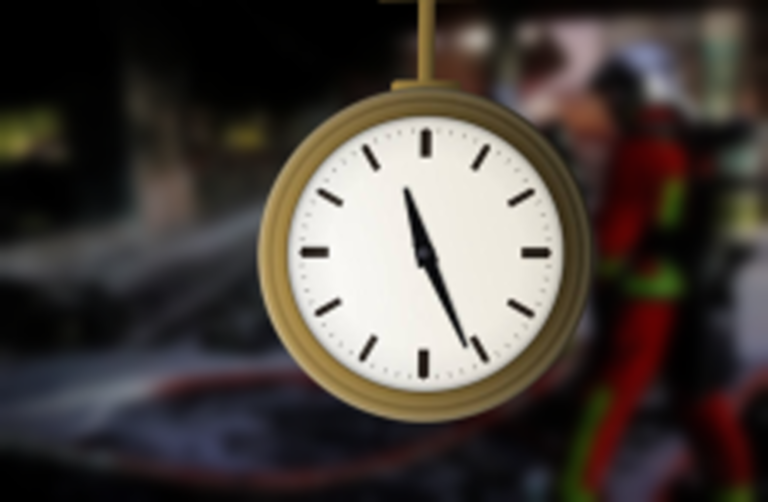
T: 11:26
